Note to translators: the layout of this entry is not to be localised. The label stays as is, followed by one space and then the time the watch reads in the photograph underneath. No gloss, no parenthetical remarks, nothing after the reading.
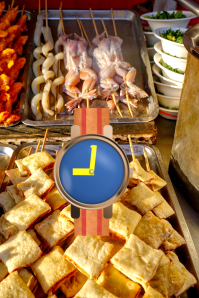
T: 9:01
